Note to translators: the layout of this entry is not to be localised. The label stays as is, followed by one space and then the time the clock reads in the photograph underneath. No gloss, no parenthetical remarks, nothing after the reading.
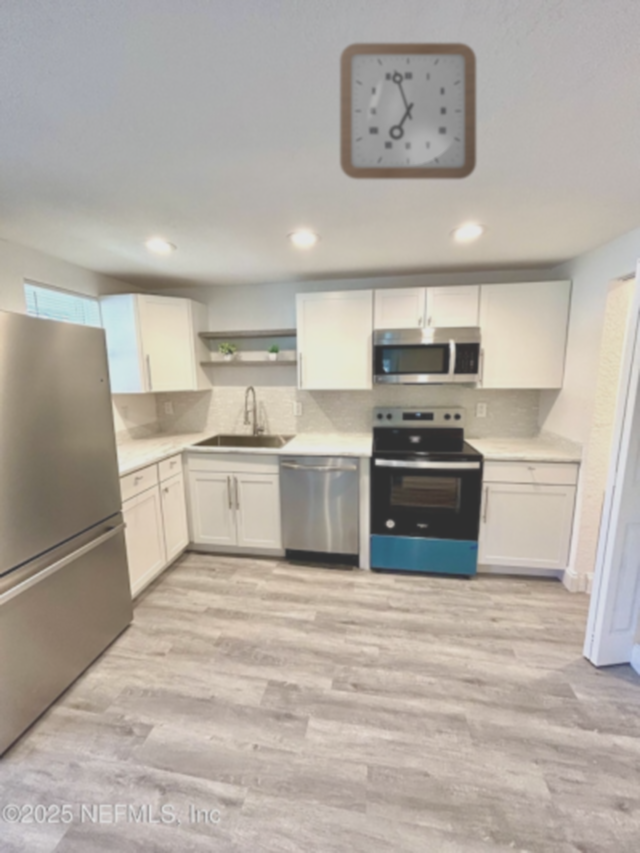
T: 6:57
